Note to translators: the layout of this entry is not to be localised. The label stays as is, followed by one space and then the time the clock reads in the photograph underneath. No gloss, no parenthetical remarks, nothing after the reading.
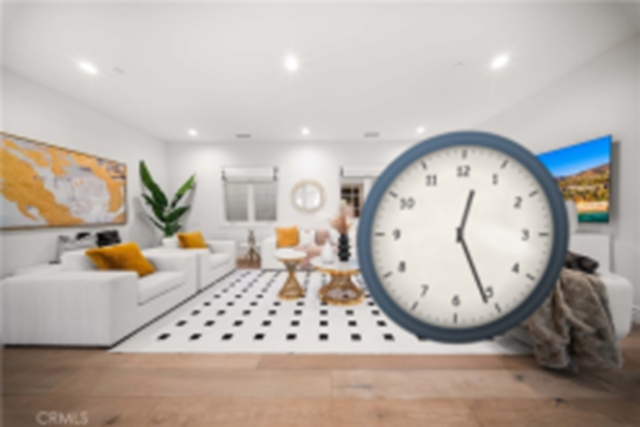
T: 12:26
